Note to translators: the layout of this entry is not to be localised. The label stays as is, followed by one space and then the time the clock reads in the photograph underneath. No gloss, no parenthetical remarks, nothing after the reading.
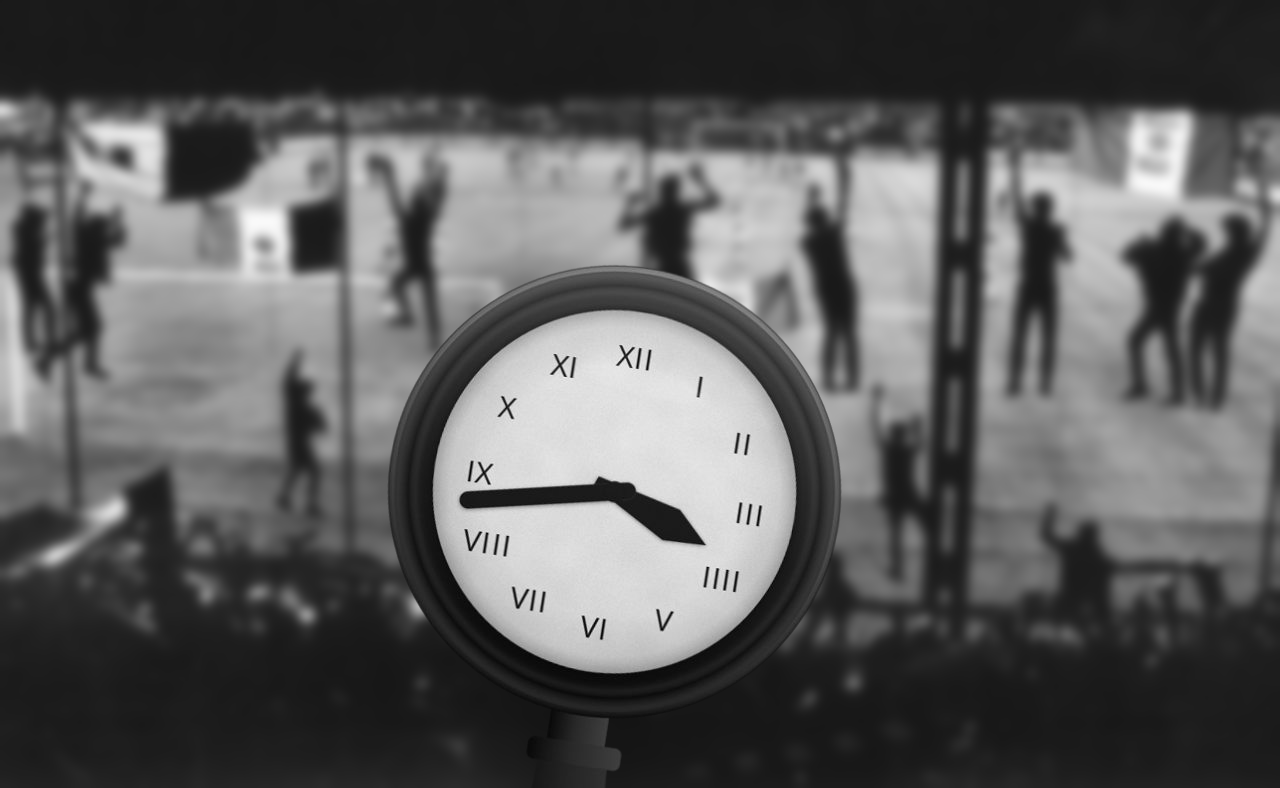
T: 3:43
